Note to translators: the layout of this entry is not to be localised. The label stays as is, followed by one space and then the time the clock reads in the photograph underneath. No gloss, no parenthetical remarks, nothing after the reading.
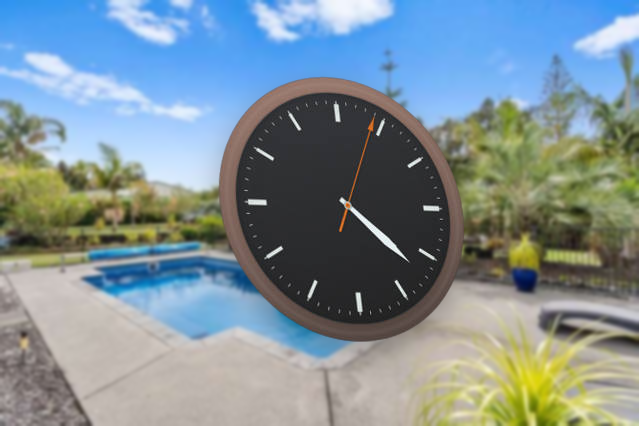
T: 4:22:04
